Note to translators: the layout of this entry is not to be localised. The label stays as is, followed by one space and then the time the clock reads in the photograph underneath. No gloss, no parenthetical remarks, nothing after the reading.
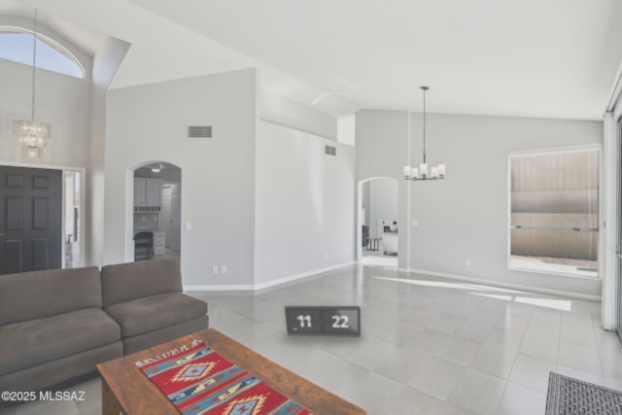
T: 11:22
